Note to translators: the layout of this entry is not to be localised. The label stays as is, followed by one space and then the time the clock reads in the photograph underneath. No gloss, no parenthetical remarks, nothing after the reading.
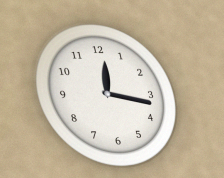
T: 12:17
